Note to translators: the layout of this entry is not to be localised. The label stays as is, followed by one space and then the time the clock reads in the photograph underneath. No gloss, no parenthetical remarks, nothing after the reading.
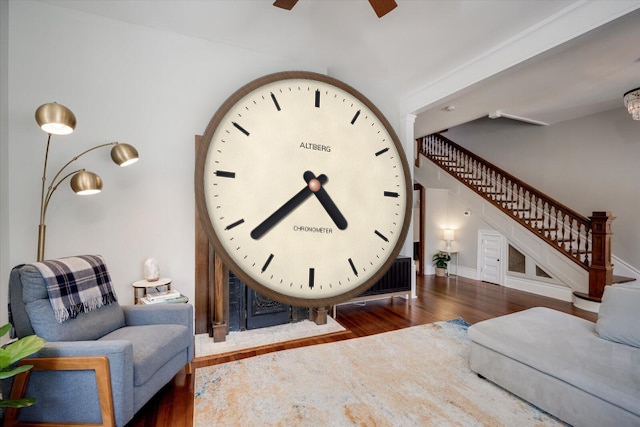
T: 4:38
